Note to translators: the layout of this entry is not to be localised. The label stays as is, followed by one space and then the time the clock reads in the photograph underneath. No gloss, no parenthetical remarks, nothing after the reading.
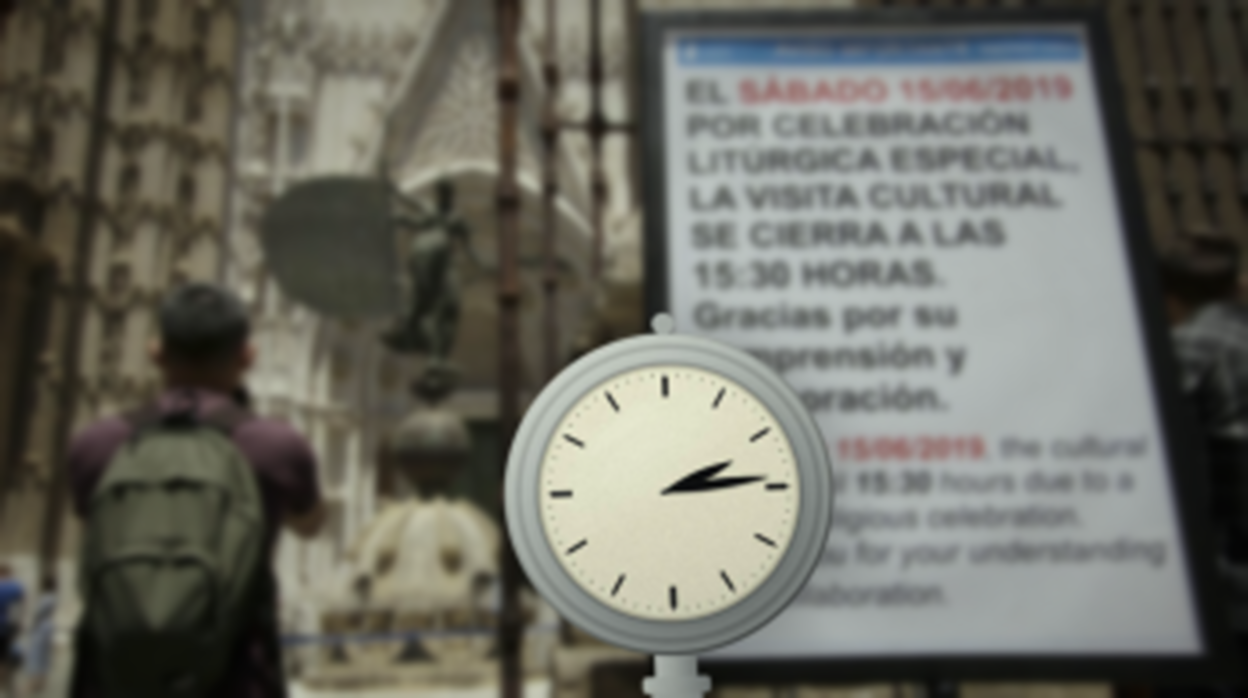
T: 2:14
